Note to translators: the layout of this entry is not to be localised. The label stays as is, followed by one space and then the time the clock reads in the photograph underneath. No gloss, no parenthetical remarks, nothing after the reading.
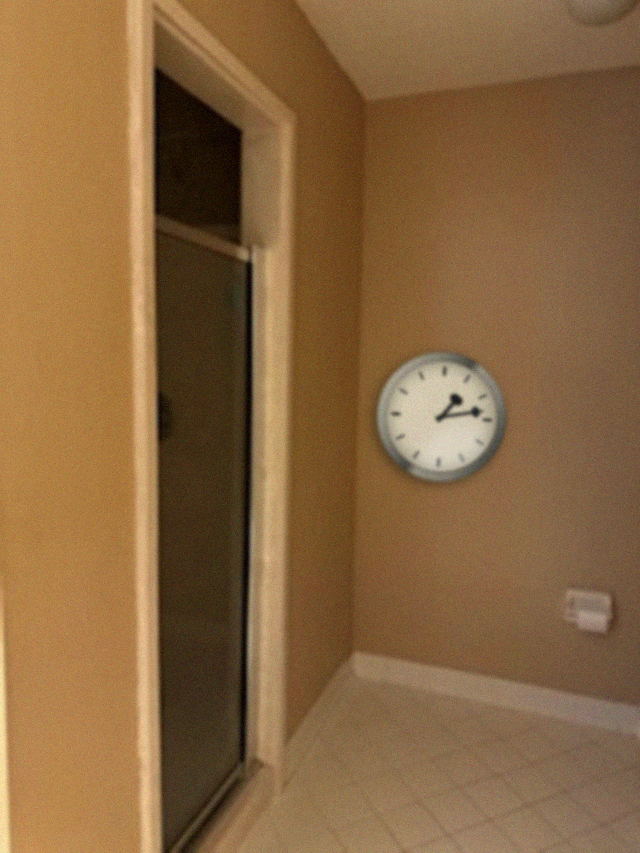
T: 1:13
